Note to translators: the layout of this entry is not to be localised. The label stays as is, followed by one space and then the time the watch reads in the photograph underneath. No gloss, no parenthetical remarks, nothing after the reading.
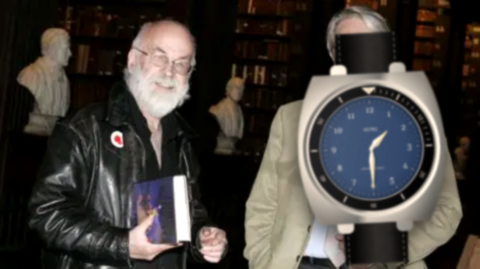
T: 1:30
